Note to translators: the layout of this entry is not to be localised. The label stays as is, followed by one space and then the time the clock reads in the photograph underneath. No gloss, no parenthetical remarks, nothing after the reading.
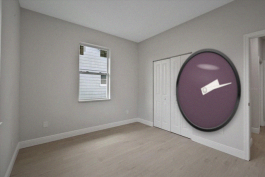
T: 2:13
